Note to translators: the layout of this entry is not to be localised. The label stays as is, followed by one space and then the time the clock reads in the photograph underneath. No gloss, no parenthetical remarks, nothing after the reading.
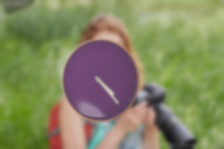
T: 4:23
